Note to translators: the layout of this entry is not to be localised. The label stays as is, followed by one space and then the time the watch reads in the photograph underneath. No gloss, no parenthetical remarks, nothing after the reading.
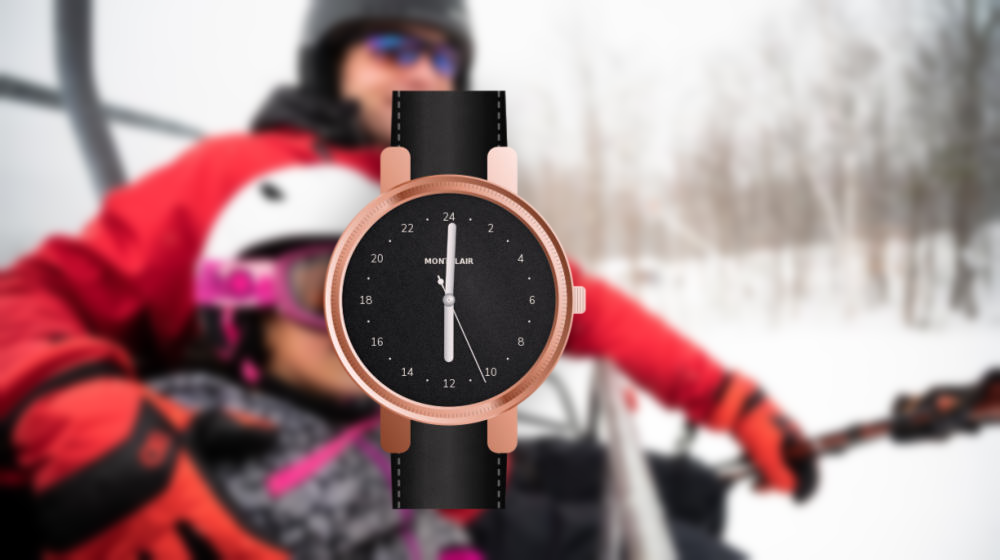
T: 12:00:26
